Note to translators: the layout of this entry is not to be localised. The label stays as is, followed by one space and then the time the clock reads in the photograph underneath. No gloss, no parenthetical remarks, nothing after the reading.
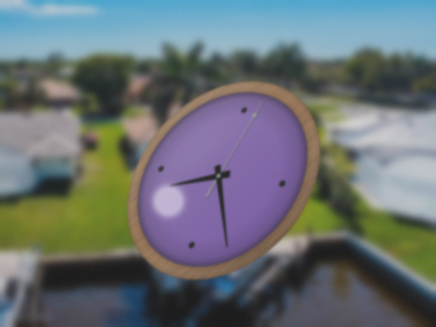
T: 8:25:02
